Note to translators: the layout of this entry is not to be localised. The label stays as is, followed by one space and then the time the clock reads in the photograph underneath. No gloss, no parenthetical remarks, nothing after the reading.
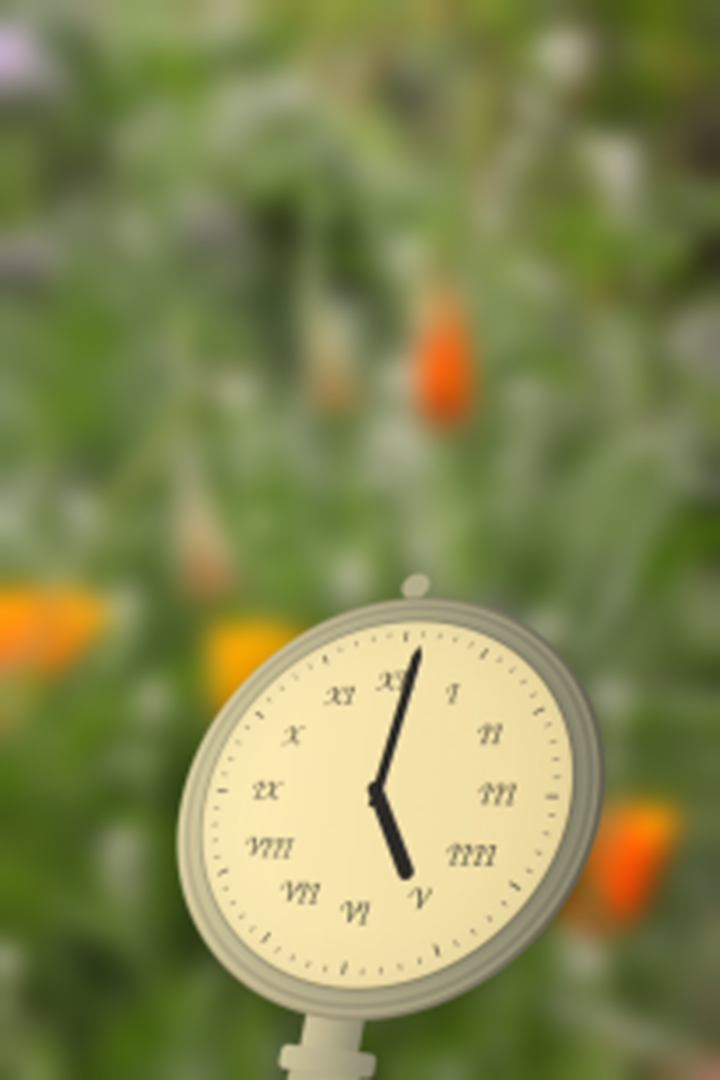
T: 5:01
